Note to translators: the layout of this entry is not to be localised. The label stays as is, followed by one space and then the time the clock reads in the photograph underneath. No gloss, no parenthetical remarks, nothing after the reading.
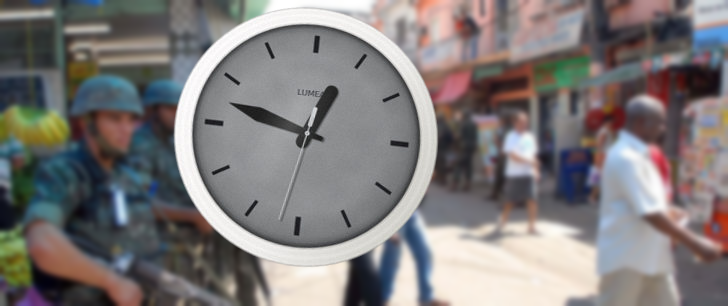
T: 12:47:32
